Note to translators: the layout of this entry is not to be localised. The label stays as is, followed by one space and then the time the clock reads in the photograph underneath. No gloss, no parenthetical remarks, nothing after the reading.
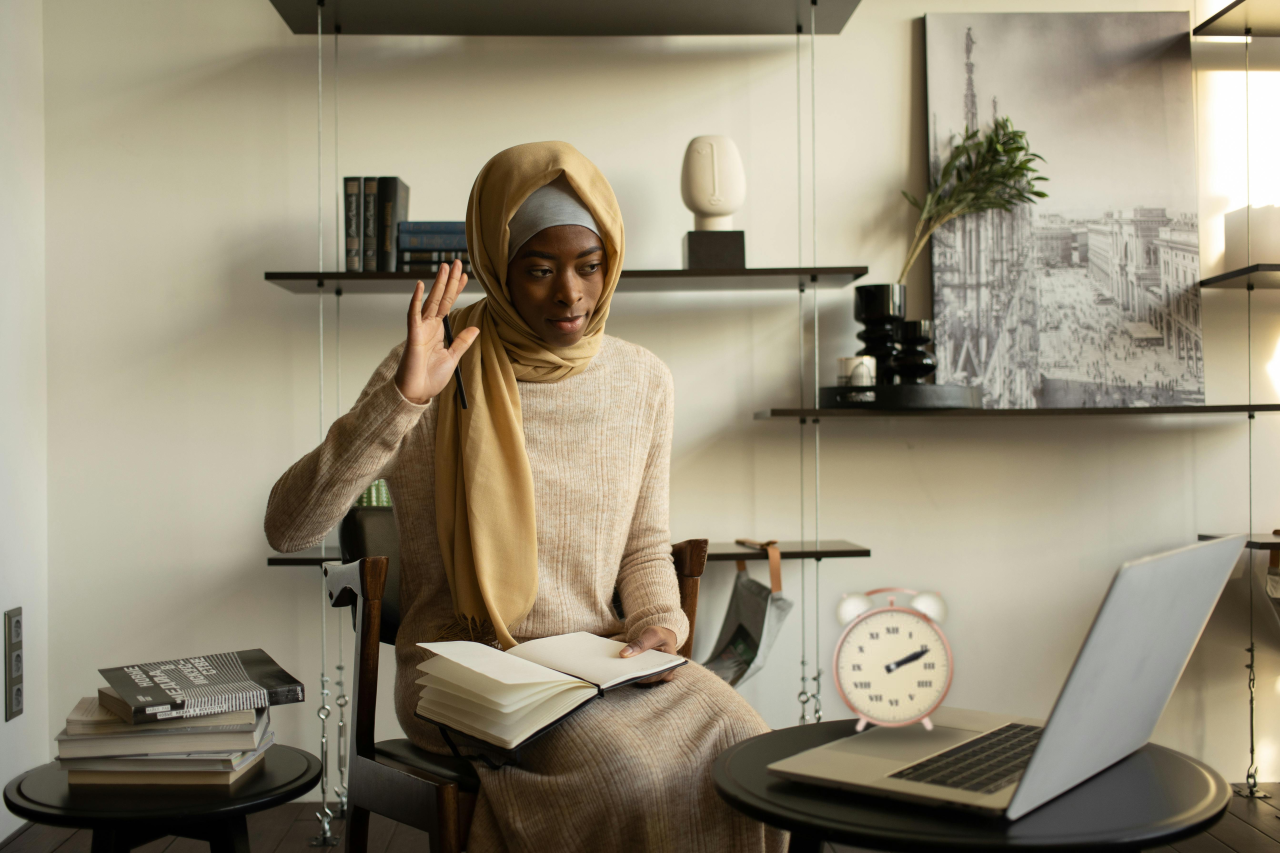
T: 2:11
